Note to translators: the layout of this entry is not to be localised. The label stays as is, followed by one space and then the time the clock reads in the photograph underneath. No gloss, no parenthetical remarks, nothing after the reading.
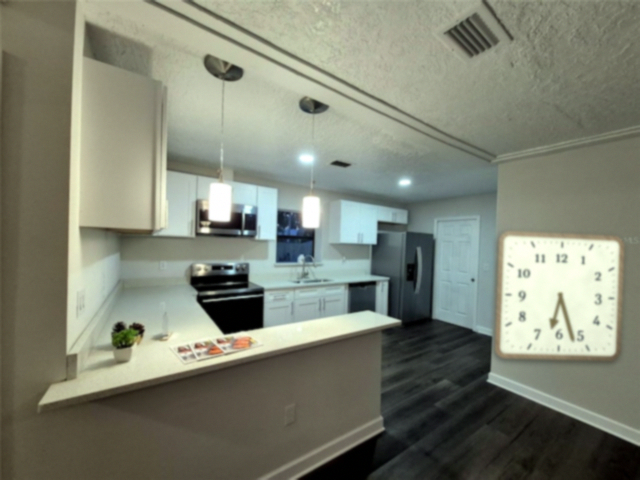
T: 6:27
